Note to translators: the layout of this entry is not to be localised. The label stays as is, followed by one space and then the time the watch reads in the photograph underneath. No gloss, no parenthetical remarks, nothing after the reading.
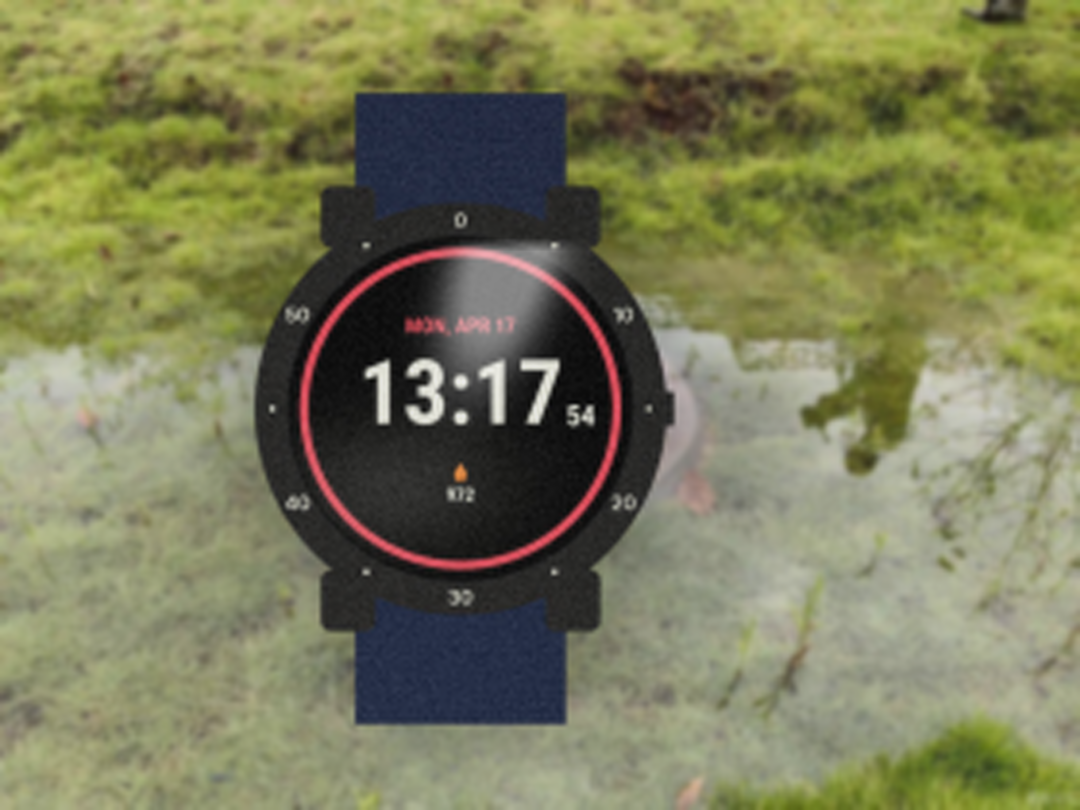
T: 13:17:54
